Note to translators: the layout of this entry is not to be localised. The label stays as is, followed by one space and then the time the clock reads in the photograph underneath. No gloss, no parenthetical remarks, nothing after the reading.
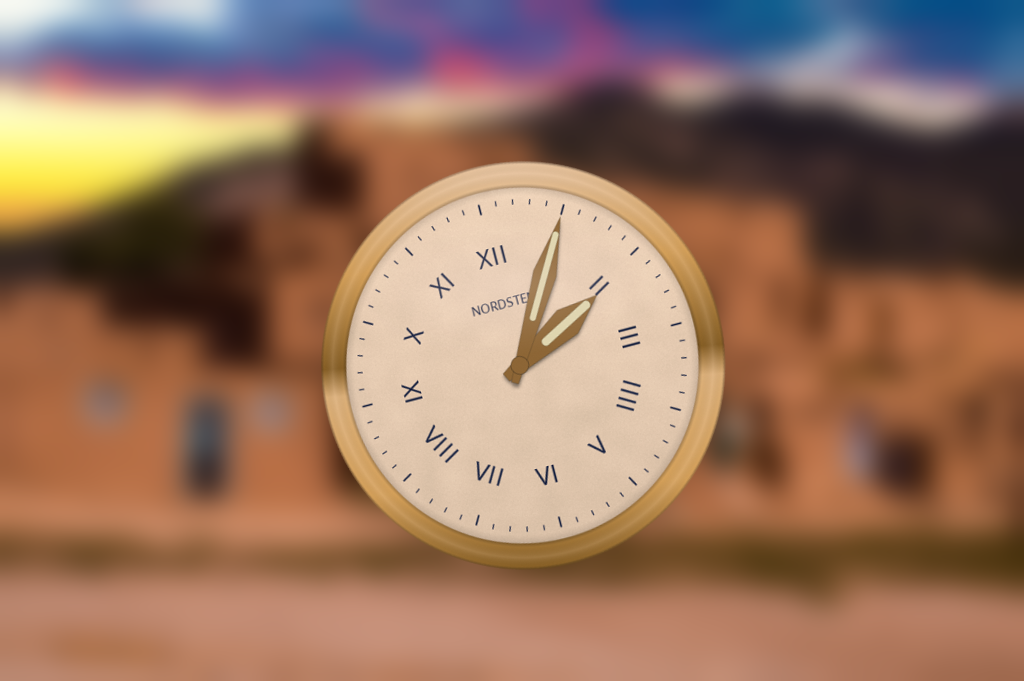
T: 2:05
